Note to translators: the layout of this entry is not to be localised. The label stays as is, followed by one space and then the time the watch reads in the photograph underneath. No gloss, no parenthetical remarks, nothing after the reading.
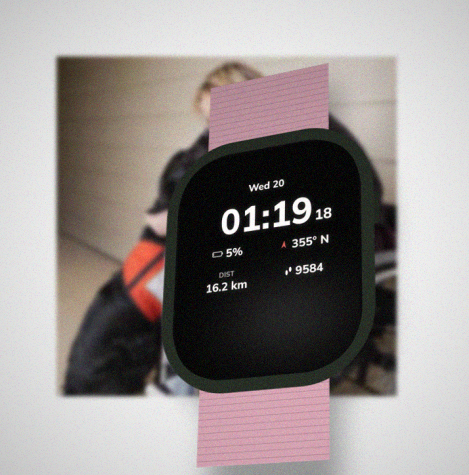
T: 1:19:18
